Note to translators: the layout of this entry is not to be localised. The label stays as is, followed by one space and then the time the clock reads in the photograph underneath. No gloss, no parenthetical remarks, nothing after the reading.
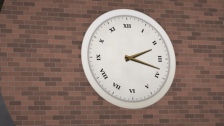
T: 2:18
